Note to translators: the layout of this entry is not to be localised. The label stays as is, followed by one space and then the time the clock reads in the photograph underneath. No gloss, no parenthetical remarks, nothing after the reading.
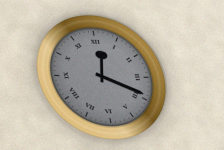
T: 12:19
